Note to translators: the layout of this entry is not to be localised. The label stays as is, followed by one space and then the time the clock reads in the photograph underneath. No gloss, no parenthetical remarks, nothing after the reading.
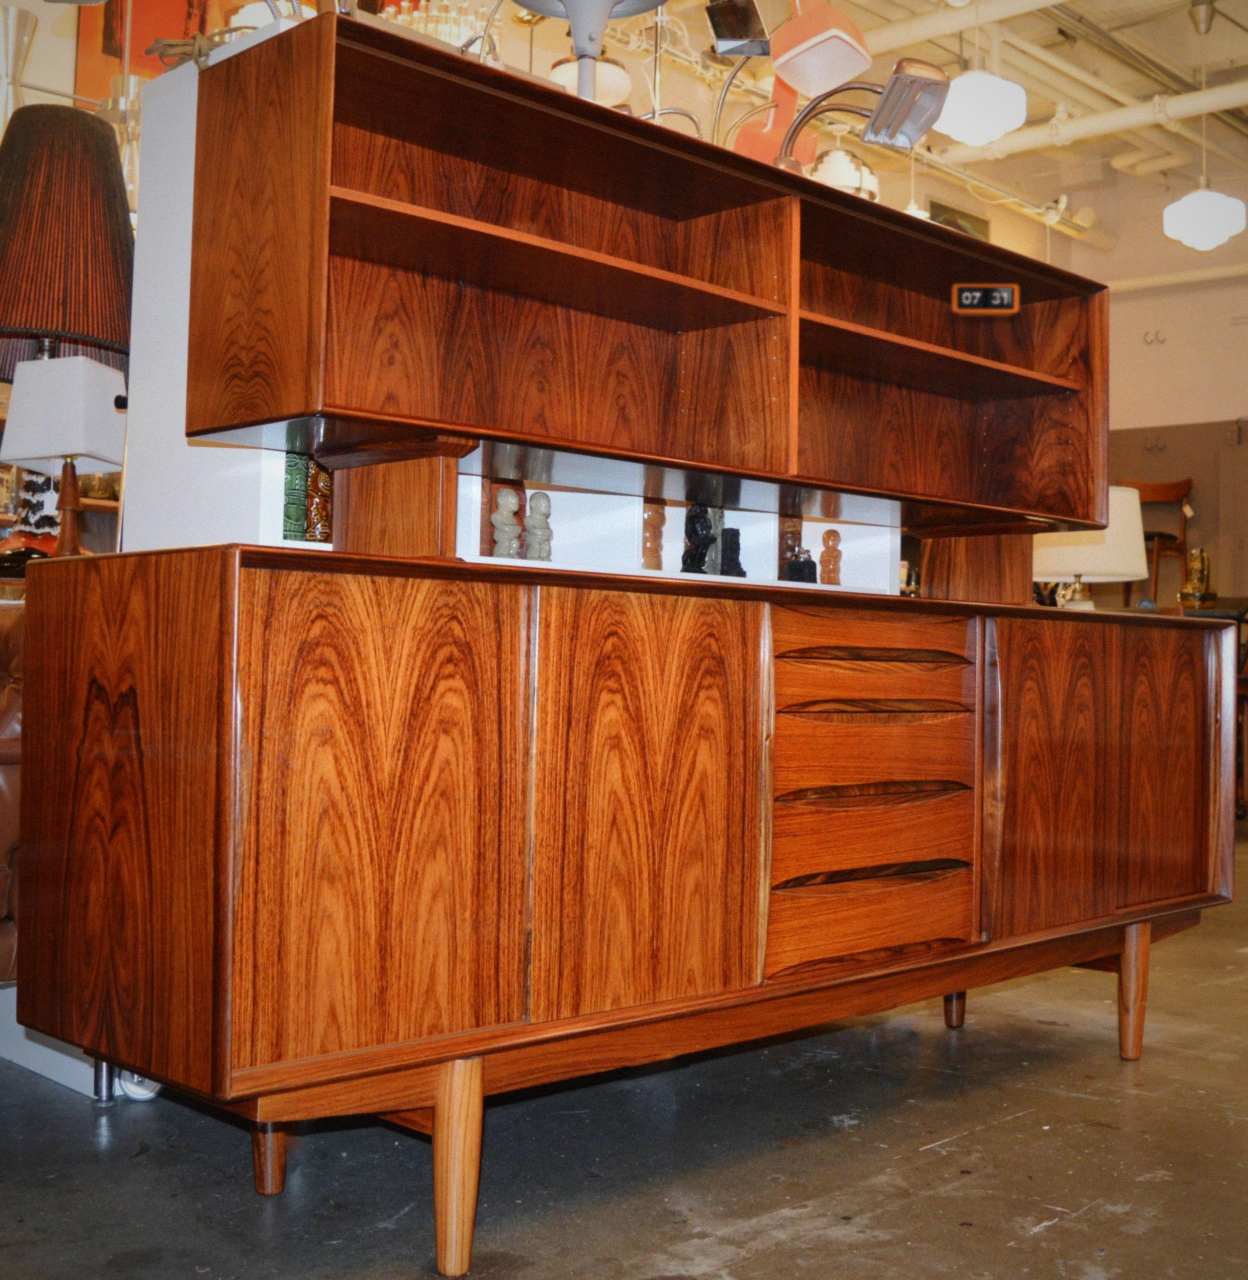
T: 7:31
